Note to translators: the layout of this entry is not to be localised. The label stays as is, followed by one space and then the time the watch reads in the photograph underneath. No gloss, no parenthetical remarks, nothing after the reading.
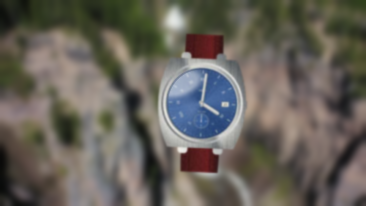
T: 4:01
